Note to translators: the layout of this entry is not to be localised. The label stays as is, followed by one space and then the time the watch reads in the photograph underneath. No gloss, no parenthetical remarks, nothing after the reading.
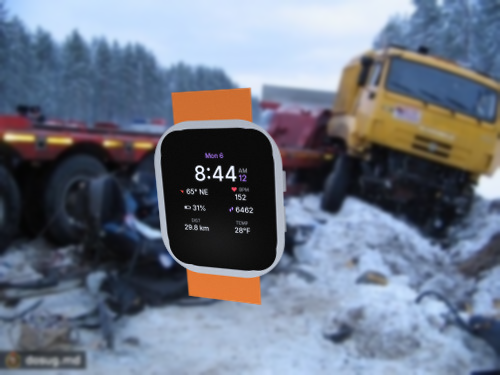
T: 8:44:12
